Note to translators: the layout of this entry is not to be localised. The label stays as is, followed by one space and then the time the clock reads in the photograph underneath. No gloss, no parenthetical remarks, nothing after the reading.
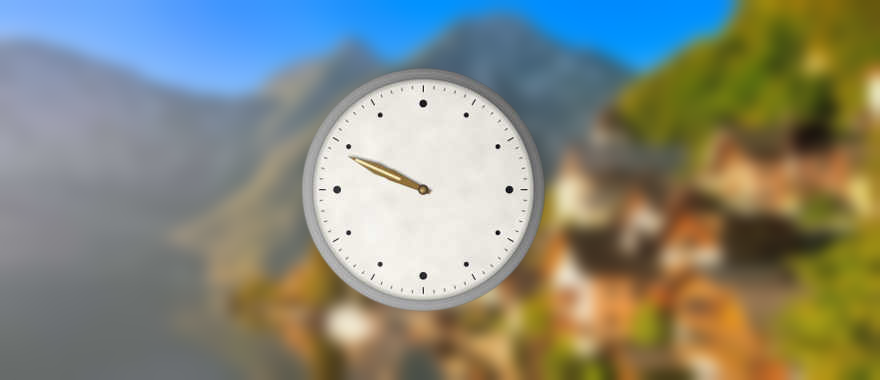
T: 9:49
